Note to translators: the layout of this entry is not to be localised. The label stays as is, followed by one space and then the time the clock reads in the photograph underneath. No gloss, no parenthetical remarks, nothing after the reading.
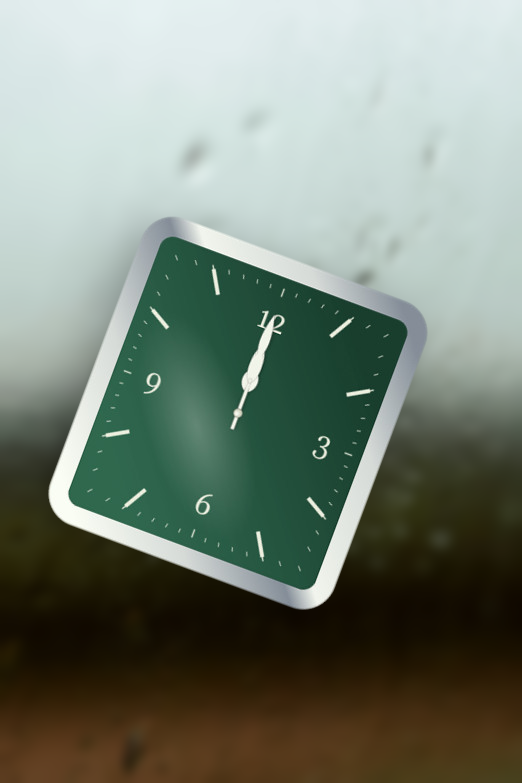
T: 12:00
